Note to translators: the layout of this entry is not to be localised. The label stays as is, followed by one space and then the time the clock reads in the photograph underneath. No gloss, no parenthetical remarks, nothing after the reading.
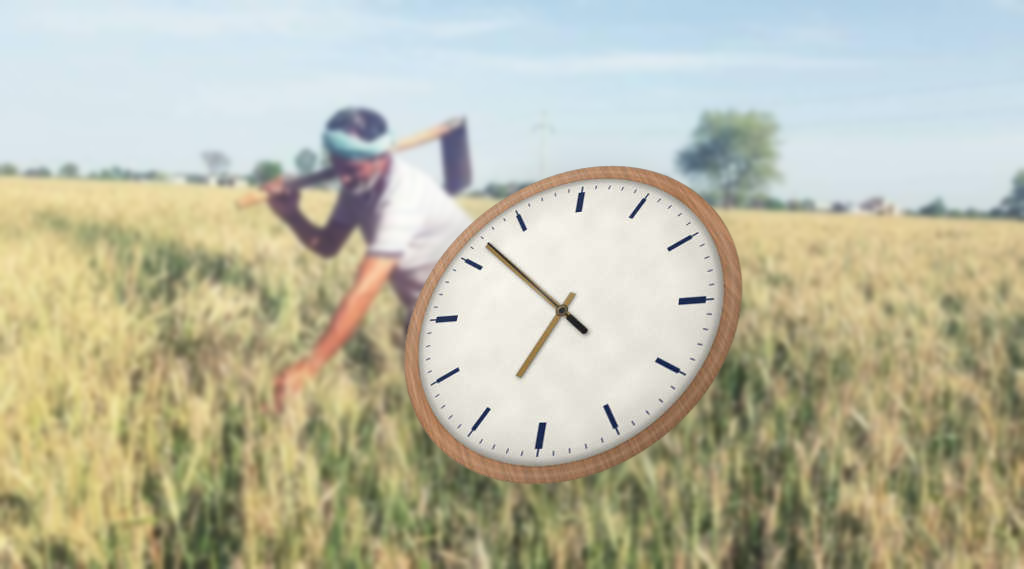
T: 6:51:52
